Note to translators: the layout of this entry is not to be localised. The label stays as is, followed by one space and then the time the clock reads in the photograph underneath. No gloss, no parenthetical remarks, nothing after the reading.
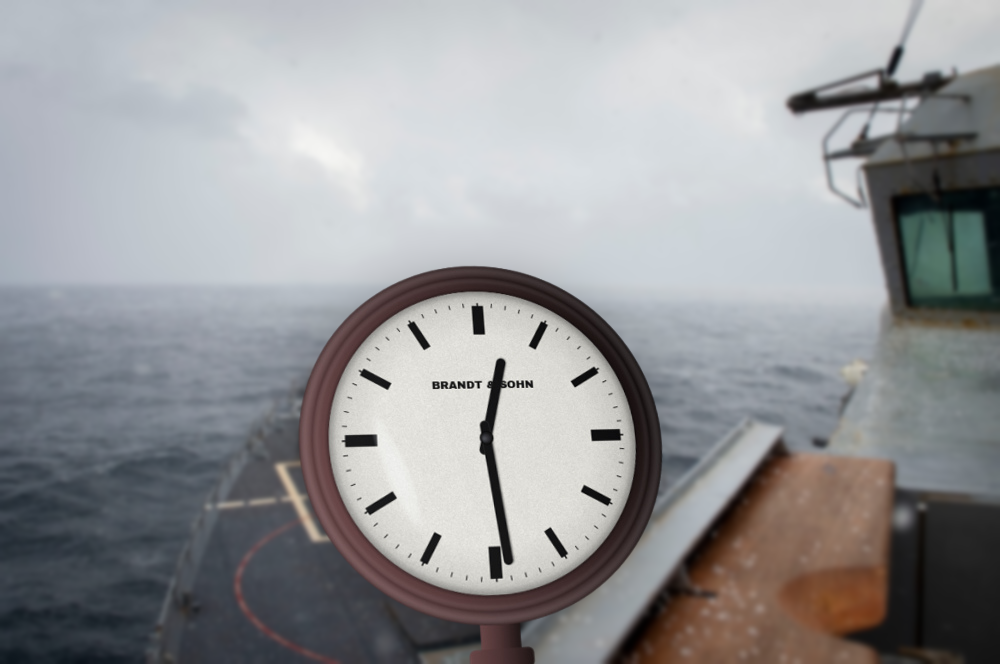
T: 12:29
